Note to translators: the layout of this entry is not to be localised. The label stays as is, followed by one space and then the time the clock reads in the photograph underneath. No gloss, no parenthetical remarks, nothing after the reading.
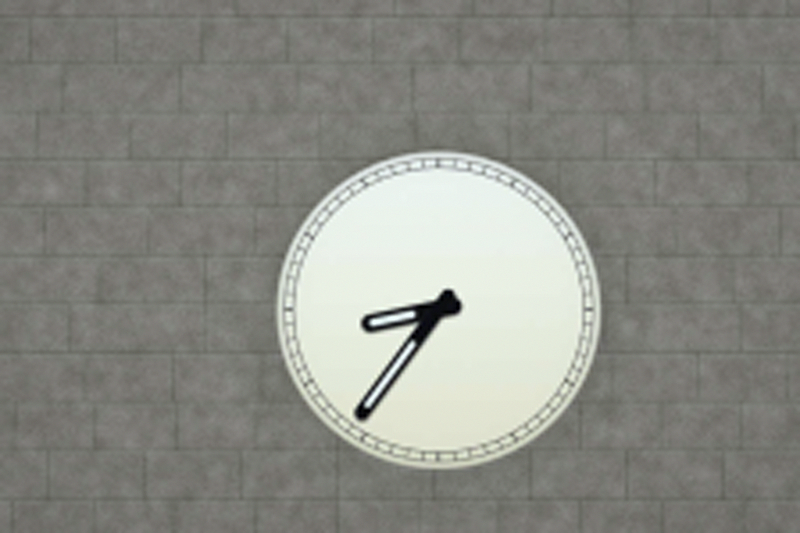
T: 8:36
